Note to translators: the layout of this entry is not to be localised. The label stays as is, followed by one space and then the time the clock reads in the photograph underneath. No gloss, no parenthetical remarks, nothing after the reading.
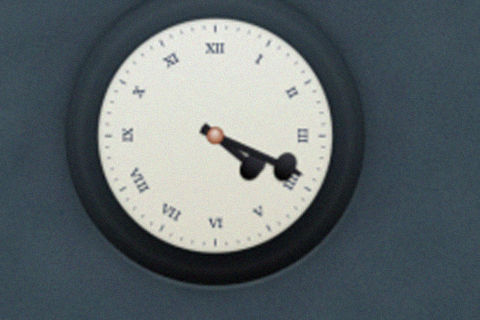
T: 4:19
